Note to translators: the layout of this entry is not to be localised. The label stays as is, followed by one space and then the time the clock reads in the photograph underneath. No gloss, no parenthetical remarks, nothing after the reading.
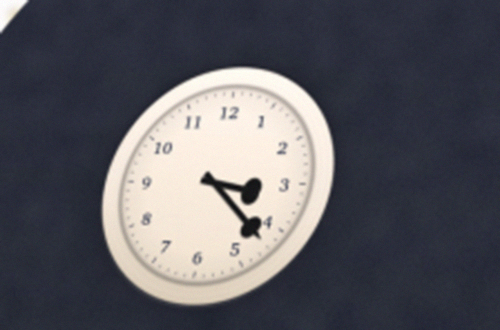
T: 3:22
